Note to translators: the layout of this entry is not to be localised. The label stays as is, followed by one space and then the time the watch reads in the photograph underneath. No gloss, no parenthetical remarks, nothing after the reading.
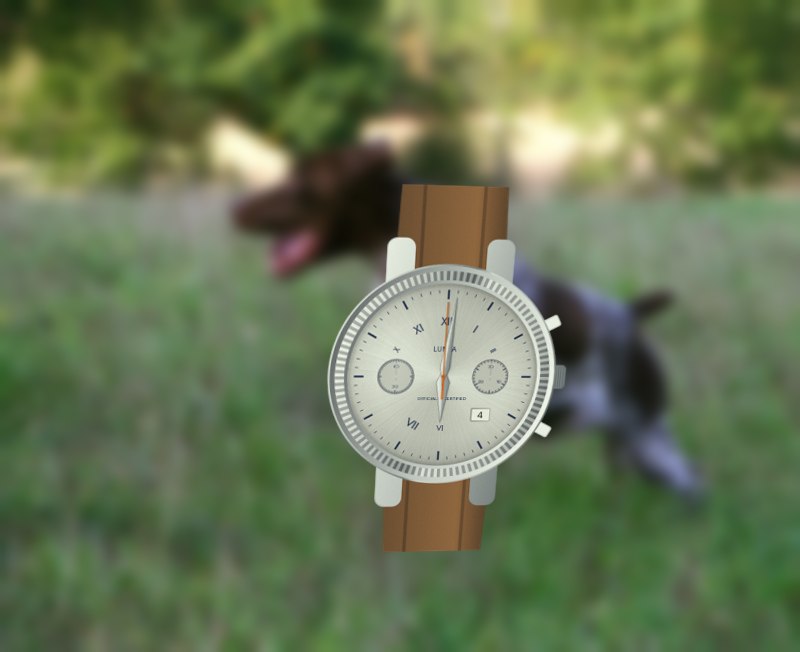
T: 6:01
